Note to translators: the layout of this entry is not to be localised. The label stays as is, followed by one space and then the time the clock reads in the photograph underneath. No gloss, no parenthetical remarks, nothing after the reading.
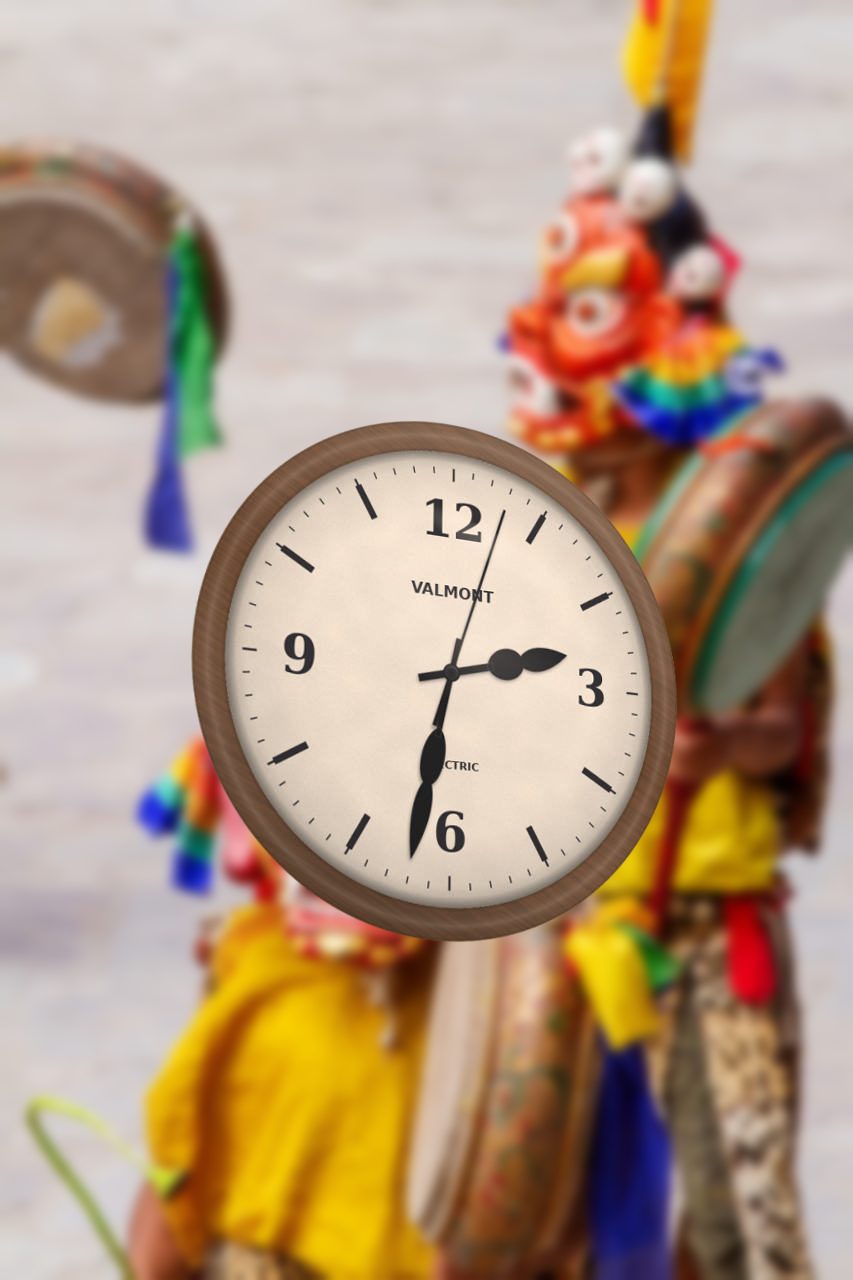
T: 2:32:03
